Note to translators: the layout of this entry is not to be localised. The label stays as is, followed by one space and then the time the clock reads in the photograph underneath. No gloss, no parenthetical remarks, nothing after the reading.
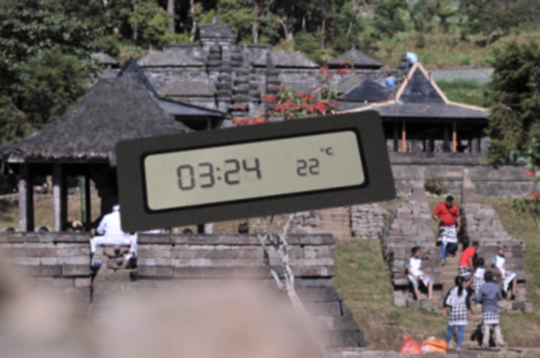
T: 3:24
